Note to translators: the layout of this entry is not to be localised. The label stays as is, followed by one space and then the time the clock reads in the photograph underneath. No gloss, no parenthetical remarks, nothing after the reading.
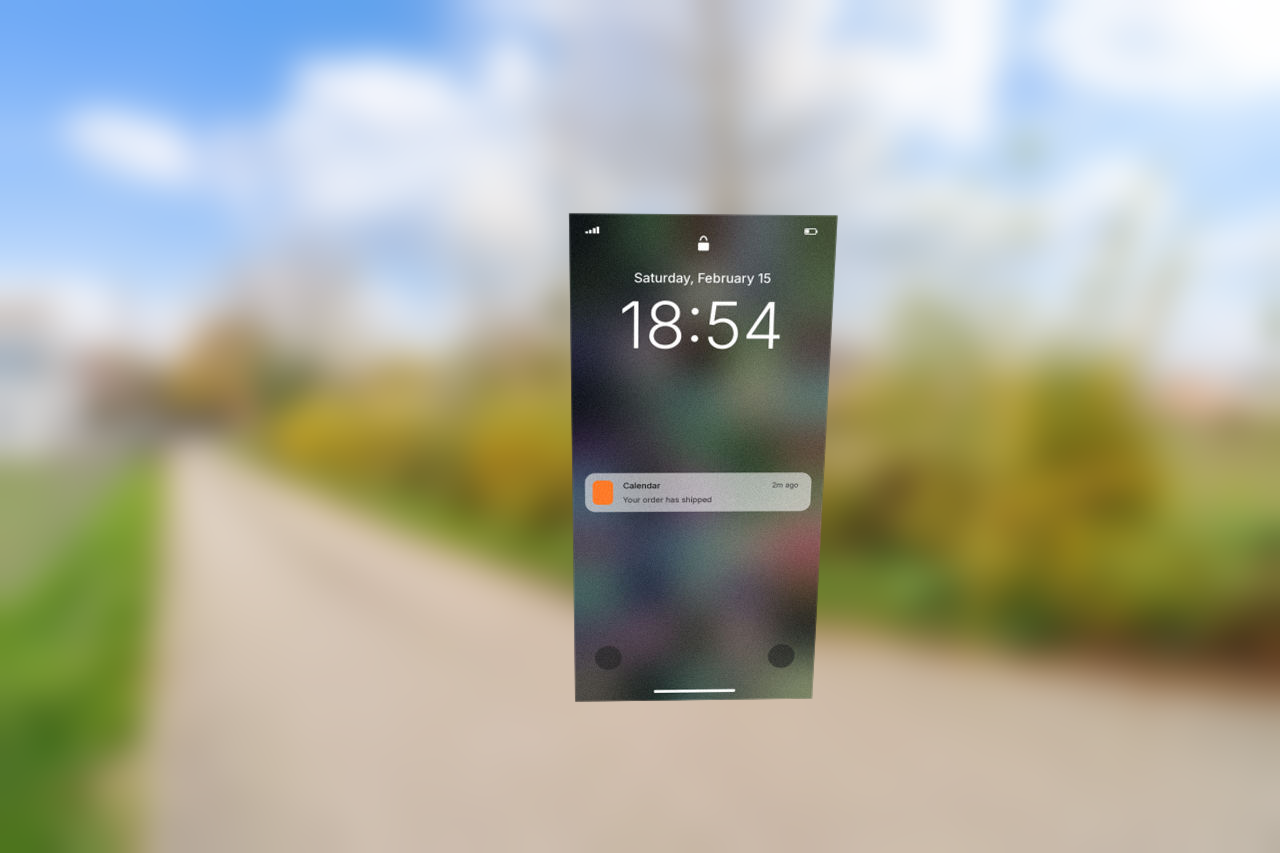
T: 18:54
